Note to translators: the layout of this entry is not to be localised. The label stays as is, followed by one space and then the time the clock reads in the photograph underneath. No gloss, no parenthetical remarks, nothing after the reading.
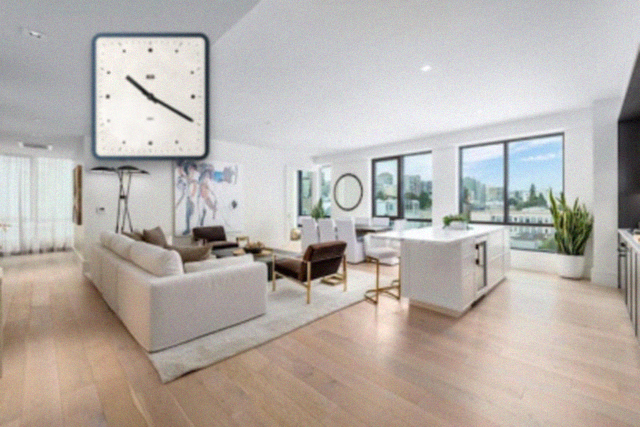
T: 10:20
